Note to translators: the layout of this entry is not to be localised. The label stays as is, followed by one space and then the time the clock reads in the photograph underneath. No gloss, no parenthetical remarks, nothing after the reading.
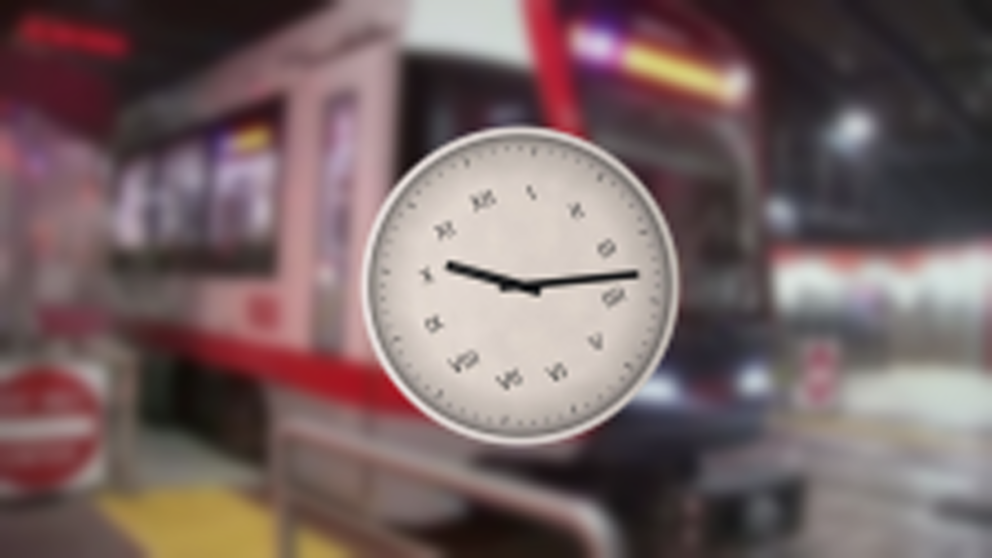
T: 10:18
